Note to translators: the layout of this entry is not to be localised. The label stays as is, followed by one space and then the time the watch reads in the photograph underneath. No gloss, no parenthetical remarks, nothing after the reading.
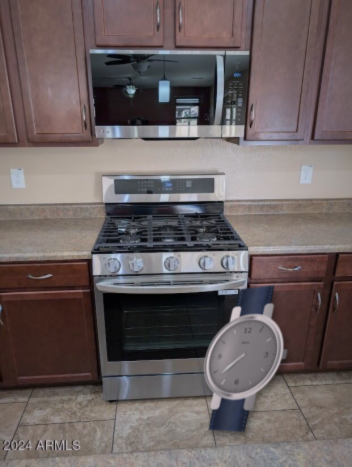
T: 7:38
